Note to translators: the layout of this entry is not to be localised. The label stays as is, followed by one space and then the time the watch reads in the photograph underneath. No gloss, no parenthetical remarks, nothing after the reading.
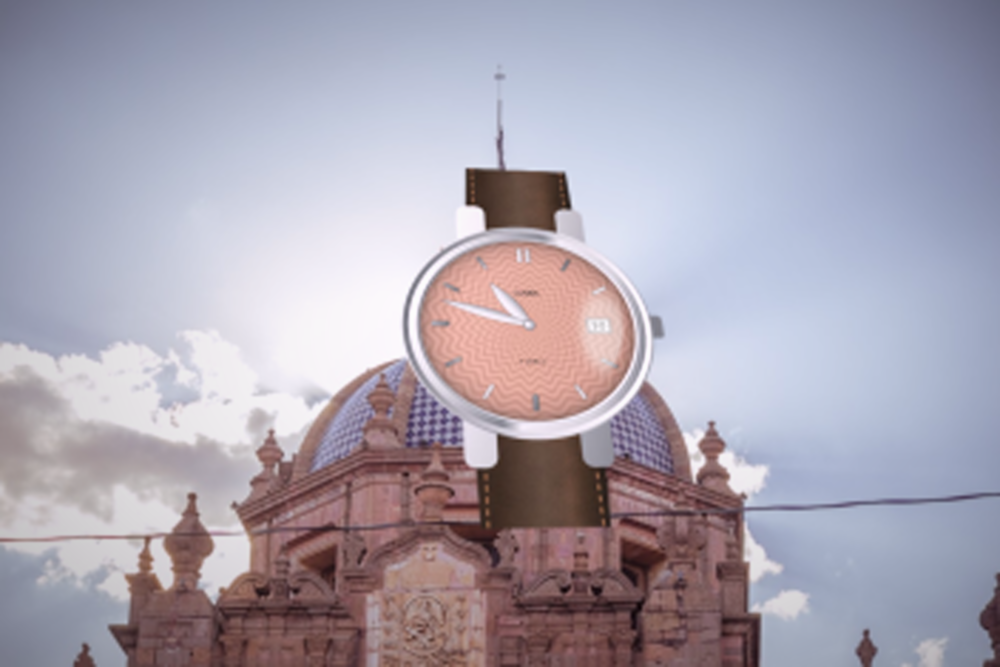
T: 10:48
